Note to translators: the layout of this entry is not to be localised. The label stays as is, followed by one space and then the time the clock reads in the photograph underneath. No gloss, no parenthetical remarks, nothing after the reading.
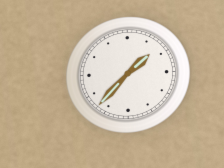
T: 1:37
